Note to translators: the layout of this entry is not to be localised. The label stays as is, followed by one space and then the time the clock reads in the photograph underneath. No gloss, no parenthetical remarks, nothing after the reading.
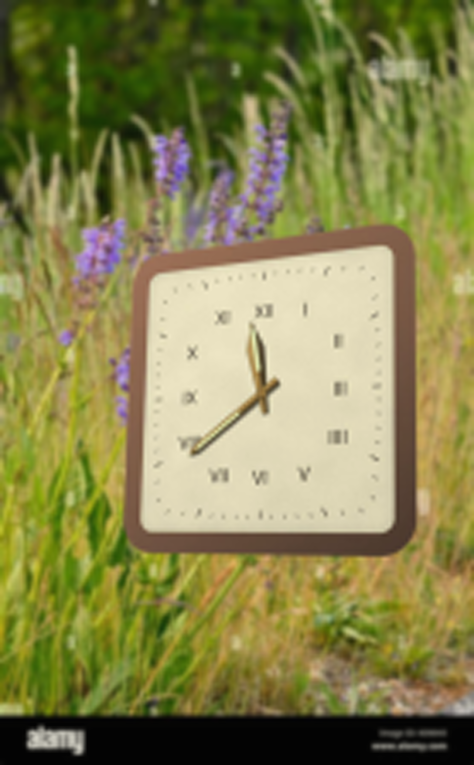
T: 11:39
